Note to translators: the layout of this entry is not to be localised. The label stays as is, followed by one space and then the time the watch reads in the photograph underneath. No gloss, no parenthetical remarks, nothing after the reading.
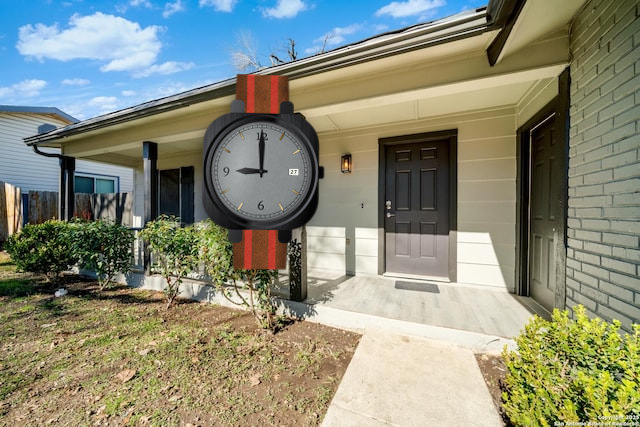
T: 9:00
